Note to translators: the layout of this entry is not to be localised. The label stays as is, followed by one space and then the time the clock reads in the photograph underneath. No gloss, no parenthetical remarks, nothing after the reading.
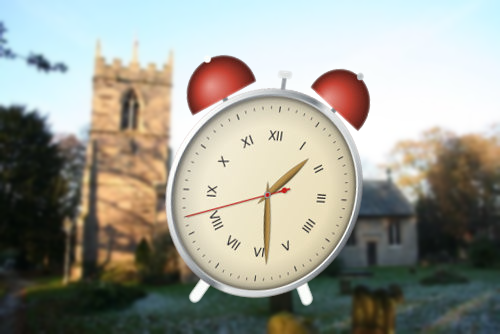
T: 1:28:42
